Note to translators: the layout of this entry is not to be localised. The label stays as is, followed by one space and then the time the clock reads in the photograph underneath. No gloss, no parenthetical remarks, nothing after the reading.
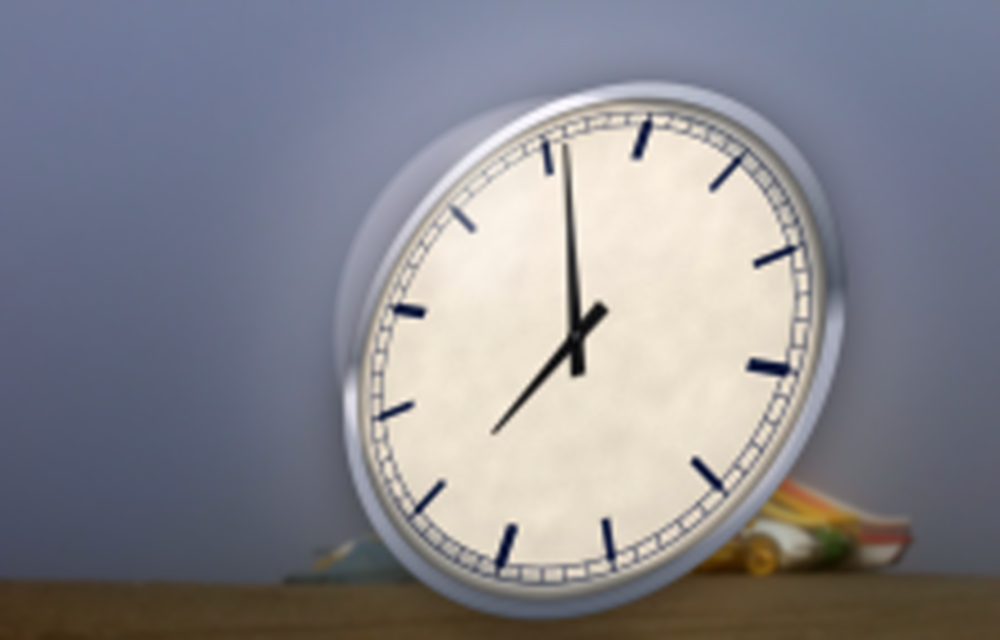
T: 6:56
